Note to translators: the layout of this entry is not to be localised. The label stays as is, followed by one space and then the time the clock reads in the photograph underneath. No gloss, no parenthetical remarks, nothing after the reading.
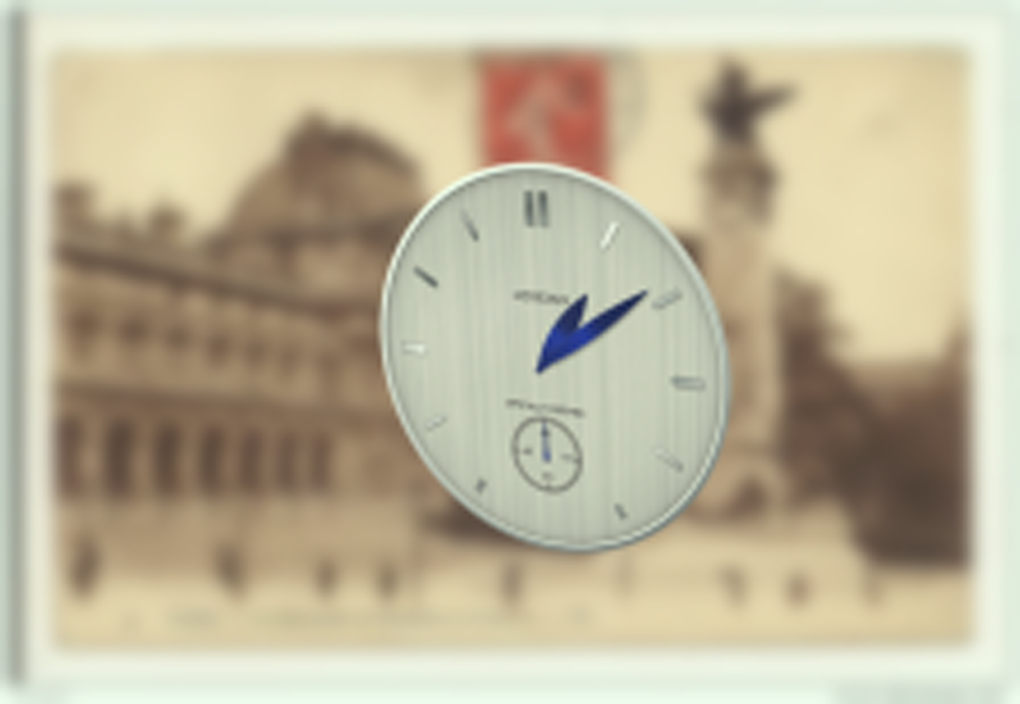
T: 1:09
